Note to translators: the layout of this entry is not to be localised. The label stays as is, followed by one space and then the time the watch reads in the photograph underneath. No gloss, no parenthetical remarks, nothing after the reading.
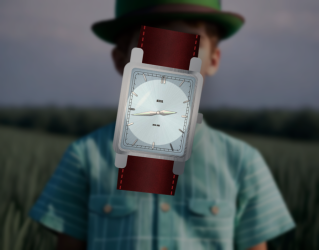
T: 2:43
